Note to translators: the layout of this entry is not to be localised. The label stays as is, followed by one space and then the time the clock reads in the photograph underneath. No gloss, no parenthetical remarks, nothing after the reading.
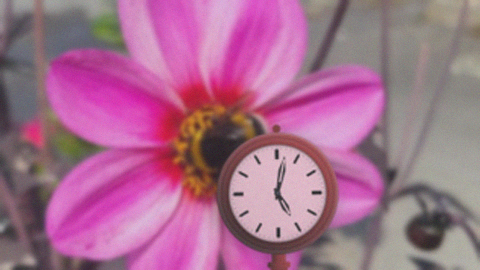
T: 5:02
